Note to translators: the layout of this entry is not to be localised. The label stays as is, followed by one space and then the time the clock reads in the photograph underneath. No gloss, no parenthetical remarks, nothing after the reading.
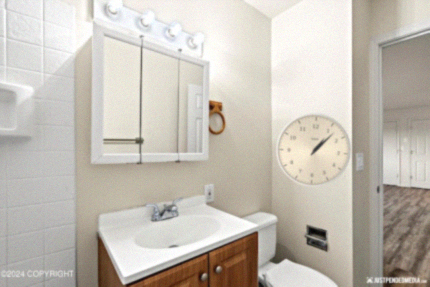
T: 1:07
